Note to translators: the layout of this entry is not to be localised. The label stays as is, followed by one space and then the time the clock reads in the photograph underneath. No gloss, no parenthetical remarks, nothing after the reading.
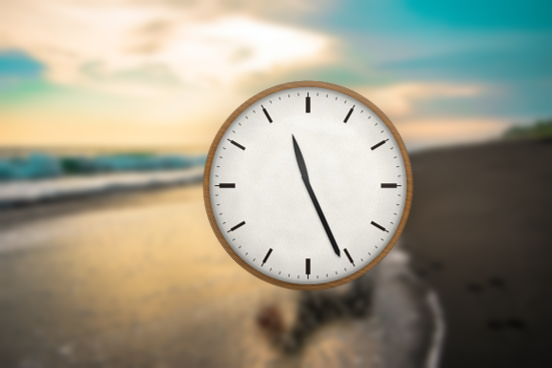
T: 11:26
